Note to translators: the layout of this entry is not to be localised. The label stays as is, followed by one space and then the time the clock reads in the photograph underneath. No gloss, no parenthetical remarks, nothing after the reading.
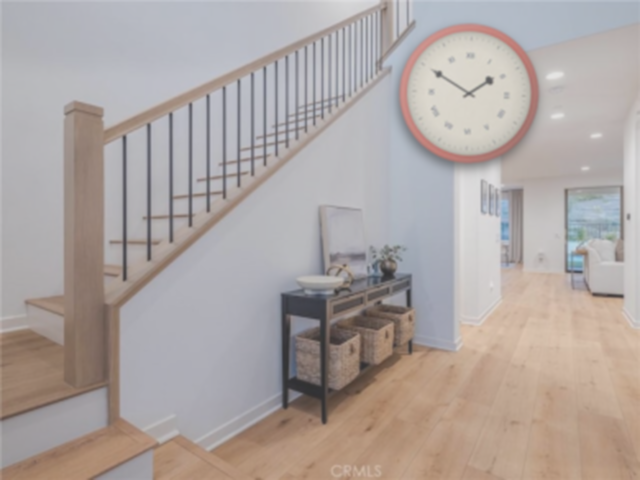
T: 1:50
